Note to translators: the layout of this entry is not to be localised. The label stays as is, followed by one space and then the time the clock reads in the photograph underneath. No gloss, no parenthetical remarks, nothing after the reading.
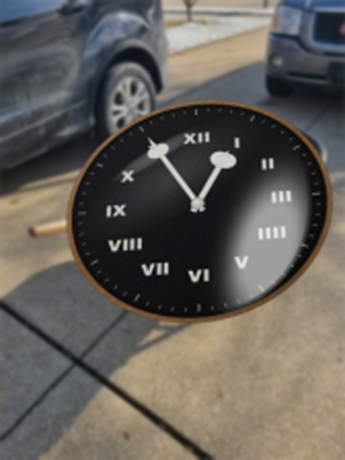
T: 12:55
